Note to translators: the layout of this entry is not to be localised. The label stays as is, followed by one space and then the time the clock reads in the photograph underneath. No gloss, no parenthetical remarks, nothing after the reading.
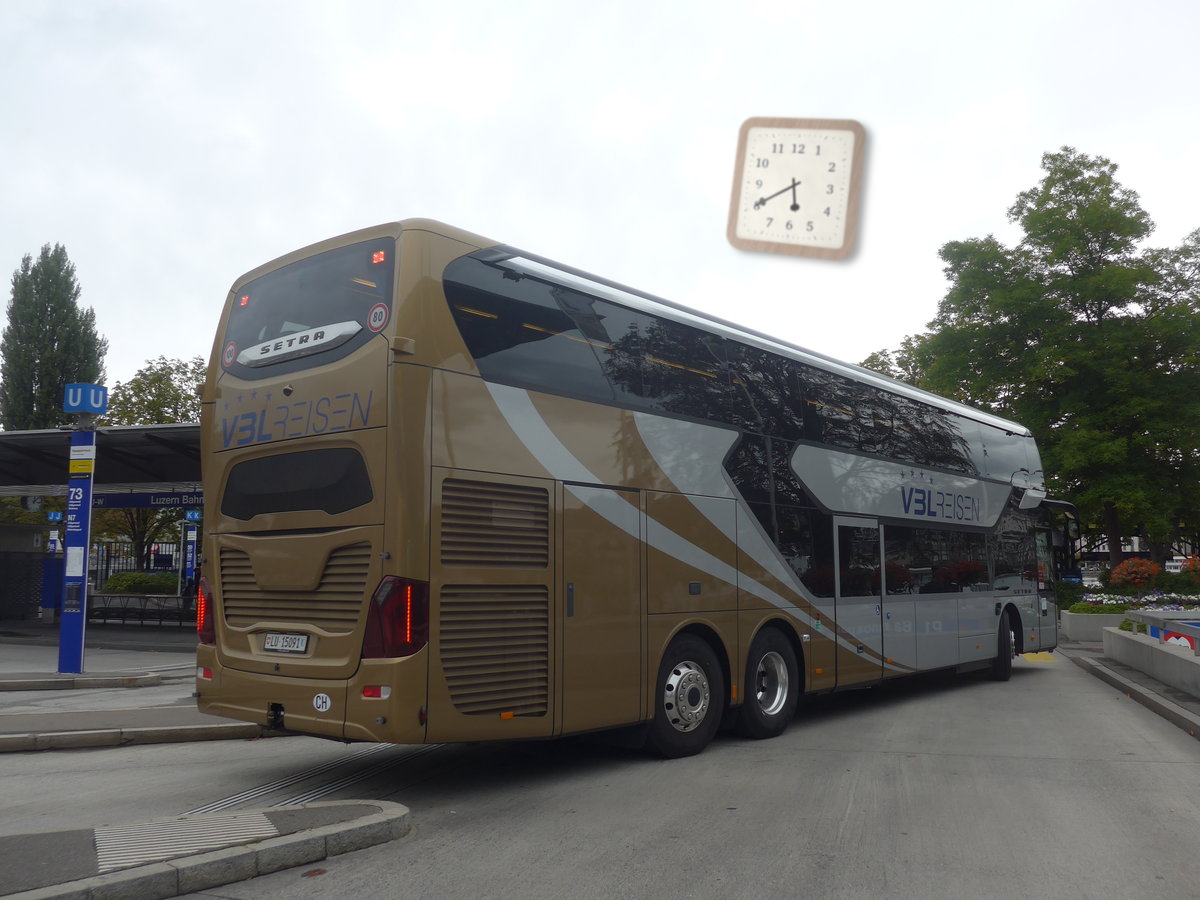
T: 5:40
